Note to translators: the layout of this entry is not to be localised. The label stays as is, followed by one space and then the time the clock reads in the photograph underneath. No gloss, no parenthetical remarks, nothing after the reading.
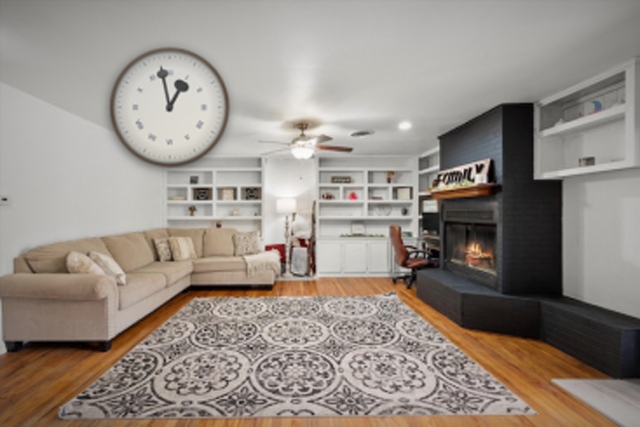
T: 12:58
